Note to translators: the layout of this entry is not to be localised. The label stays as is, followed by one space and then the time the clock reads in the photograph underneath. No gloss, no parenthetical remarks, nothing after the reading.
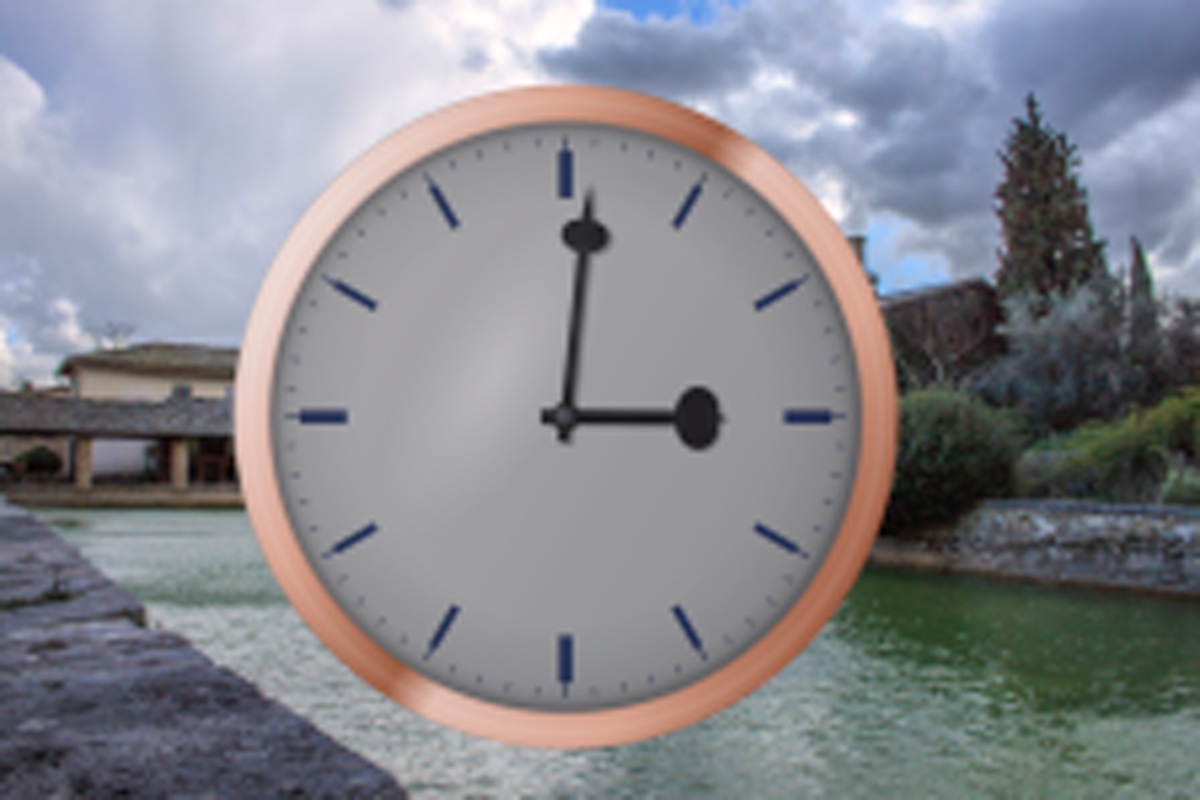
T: 3:01
